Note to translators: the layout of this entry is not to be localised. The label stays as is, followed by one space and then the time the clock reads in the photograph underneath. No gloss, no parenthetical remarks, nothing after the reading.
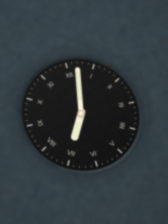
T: 7:02
